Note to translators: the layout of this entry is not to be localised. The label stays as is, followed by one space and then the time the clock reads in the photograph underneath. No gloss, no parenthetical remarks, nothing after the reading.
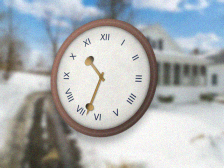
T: 10:33
